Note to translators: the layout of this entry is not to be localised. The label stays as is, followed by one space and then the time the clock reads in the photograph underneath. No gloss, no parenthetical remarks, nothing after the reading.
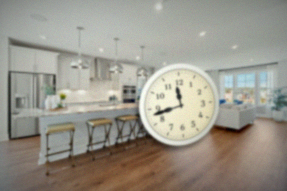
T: 11:43
